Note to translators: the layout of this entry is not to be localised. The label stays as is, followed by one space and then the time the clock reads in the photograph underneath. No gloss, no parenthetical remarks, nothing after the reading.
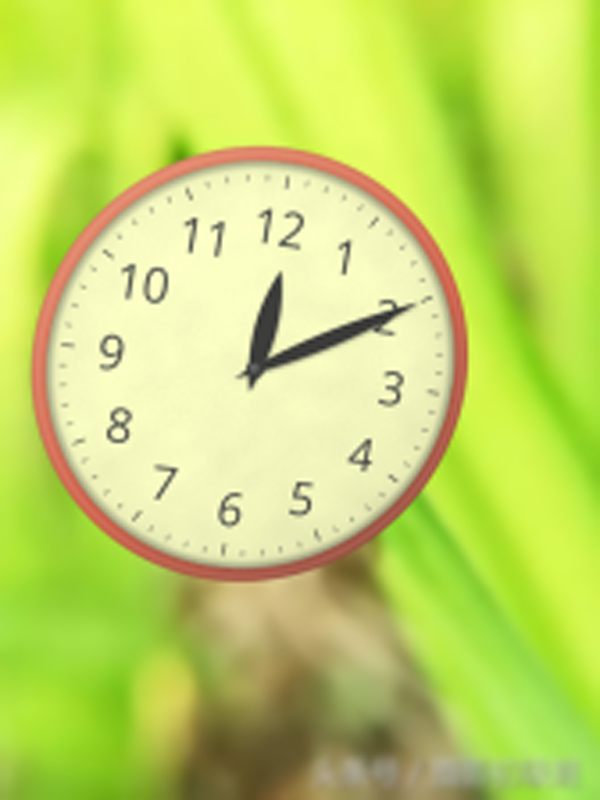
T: 12:10
